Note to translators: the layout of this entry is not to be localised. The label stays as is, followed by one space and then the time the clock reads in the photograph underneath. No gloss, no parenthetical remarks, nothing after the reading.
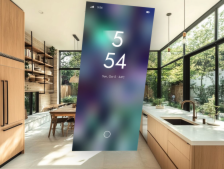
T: 5:54
